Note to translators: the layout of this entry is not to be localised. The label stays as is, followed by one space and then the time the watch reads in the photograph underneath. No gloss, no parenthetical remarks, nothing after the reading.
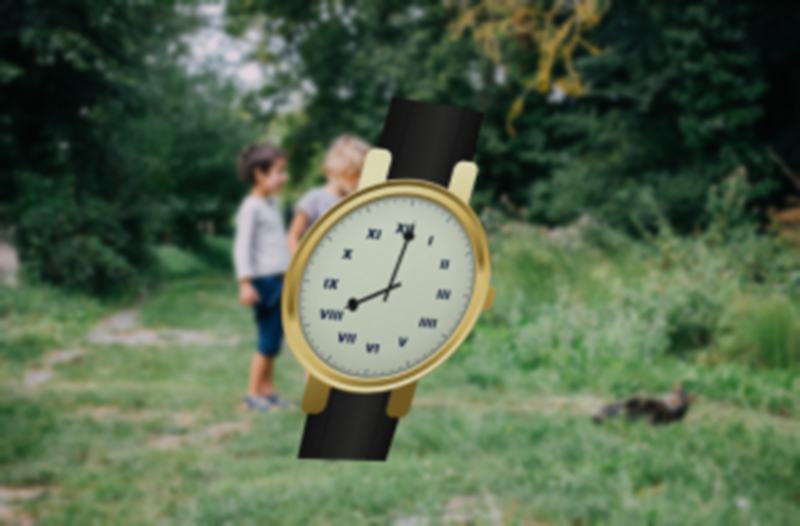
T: 8:01
